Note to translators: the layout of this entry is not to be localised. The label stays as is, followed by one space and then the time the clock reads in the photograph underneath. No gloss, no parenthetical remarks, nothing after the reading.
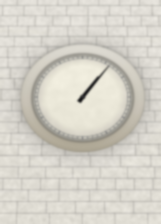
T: 1:06
